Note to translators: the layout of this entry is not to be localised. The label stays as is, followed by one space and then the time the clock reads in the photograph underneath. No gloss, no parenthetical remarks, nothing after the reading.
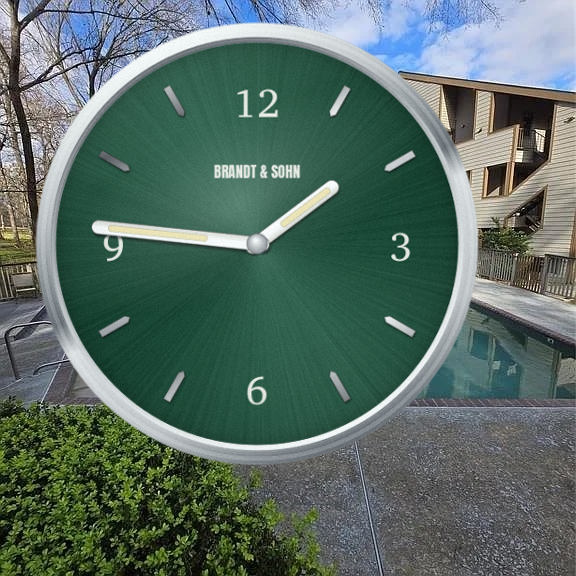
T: 1:46
